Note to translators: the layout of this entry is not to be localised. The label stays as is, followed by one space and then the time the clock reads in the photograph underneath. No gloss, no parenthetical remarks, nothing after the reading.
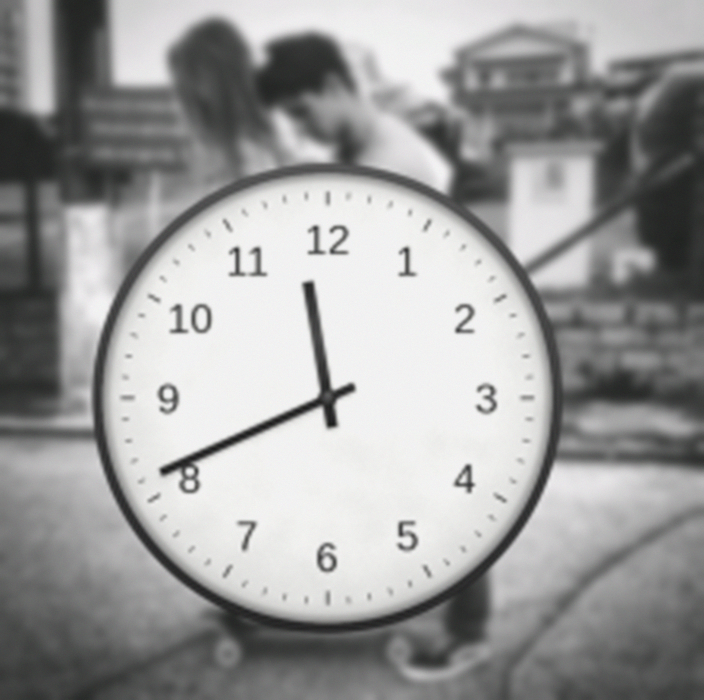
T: 11:41
